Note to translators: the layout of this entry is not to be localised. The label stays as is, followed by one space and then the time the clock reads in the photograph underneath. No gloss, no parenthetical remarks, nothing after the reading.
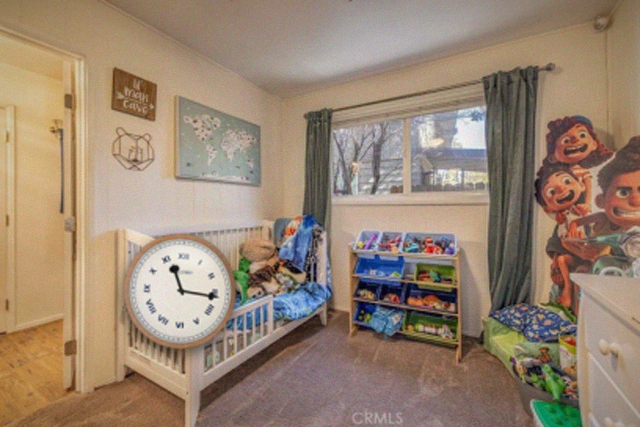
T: 11:16
